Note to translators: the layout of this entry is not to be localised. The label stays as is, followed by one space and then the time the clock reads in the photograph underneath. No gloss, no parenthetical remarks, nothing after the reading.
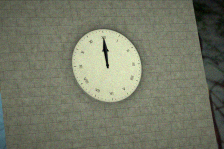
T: 12:00
